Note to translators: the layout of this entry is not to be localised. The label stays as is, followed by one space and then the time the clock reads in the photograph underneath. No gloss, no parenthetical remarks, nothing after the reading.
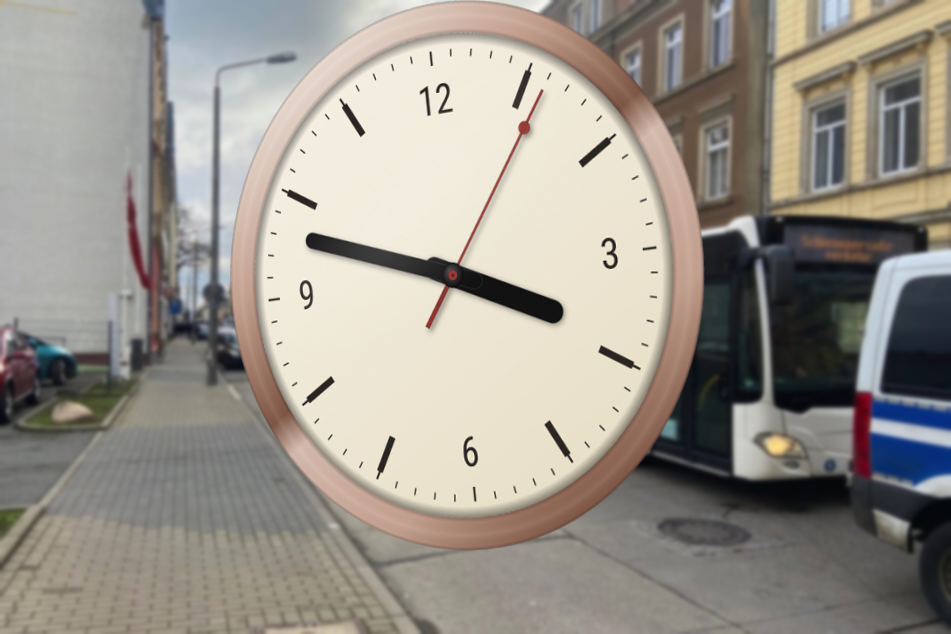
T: 3:48:06
